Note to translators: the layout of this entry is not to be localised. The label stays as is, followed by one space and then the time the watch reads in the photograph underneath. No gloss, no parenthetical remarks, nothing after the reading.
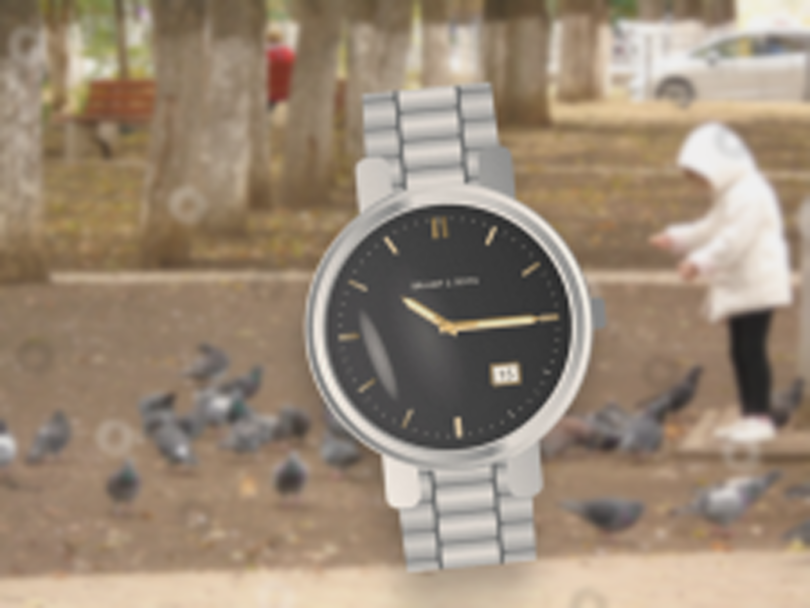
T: 10:15
